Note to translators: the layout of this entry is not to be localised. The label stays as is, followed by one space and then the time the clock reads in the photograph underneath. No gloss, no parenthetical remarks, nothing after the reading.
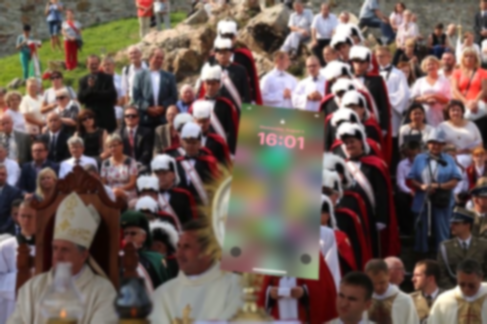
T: 16:01
